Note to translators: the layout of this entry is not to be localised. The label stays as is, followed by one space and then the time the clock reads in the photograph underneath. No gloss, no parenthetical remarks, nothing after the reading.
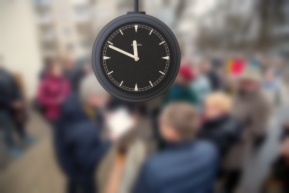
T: 11:49
